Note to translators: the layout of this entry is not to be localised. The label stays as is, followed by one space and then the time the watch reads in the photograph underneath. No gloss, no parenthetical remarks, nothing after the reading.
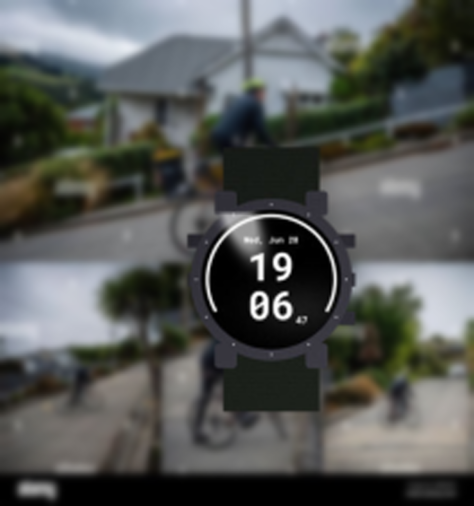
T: 19:06
